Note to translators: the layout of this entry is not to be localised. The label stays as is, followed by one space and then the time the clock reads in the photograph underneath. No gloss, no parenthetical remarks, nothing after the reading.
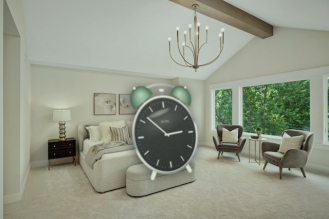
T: 2:52
